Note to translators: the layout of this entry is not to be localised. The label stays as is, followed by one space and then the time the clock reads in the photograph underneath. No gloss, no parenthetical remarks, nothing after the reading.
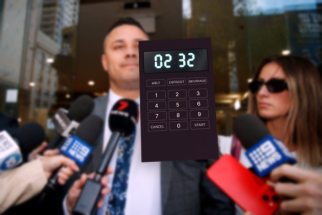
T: 2:32
